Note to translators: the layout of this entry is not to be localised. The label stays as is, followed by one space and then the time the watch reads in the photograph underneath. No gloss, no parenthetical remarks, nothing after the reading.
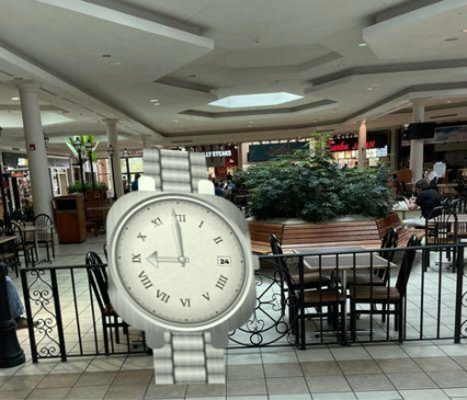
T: 8:59
